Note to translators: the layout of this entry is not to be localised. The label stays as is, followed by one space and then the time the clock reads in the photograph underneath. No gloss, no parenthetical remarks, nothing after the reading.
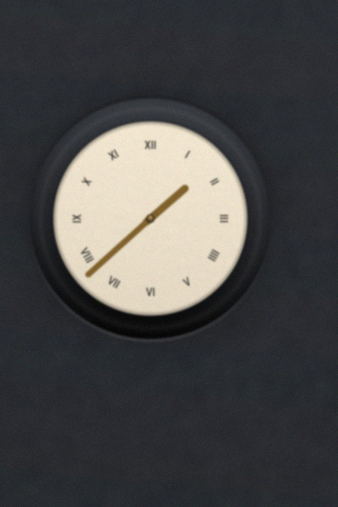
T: 1:38
